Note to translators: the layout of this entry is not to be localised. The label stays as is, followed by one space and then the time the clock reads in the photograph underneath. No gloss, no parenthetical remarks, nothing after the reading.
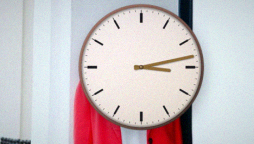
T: 3:13
